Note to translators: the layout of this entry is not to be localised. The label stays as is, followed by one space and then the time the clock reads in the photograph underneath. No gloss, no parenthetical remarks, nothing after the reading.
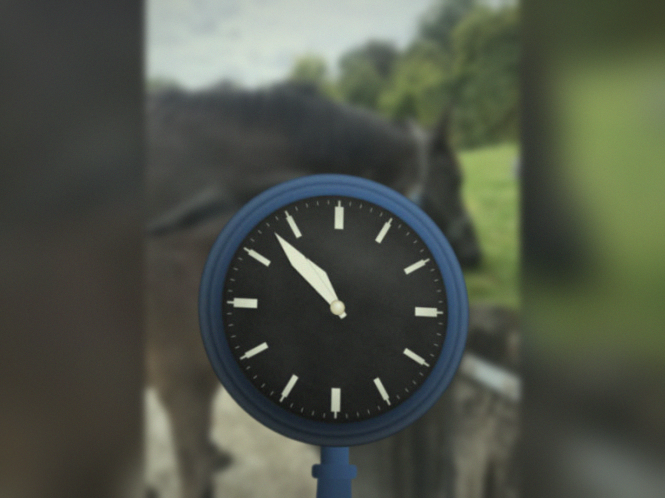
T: 10:53
